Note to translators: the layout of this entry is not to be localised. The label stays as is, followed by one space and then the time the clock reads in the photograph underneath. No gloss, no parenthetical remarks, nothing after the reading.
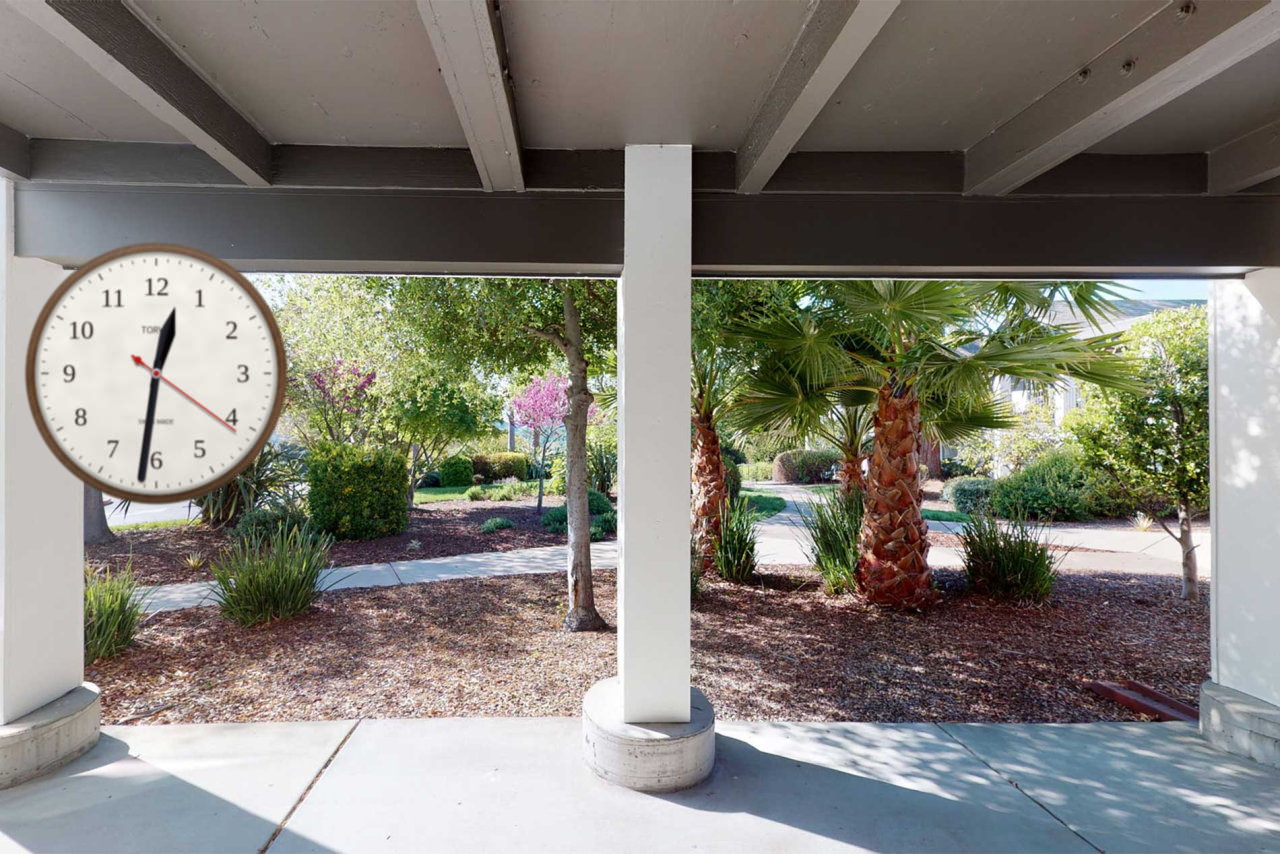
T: 12:31:21
